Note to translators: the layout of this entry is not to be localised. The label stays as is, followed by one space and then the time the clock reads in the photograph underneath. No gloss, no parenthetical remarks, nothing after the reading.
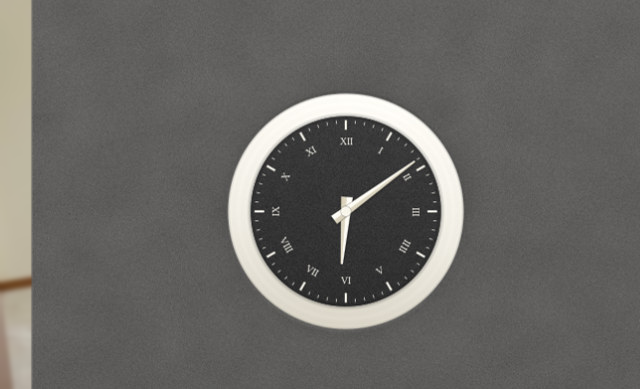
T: 6:09
